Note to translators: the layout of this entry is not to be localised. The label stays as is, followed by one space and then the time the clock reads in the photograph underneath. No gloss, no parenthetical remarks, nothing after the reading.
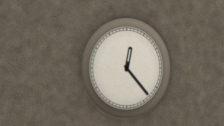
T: 12:23
